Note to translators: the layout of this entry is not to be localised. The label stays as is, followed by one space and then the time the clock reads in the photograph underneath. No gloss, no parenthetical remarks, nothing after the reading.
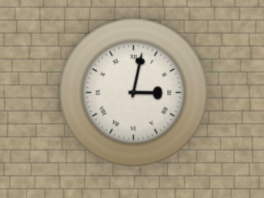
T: 3:02
